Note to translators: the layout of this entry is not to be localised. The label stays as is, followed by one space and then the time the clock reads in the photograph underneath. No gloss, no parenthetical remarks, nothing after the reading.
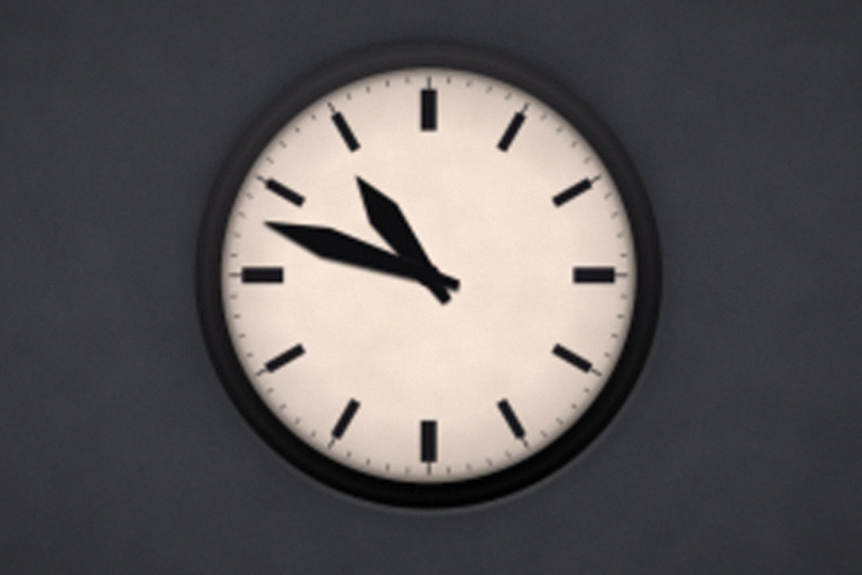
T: 10:48
